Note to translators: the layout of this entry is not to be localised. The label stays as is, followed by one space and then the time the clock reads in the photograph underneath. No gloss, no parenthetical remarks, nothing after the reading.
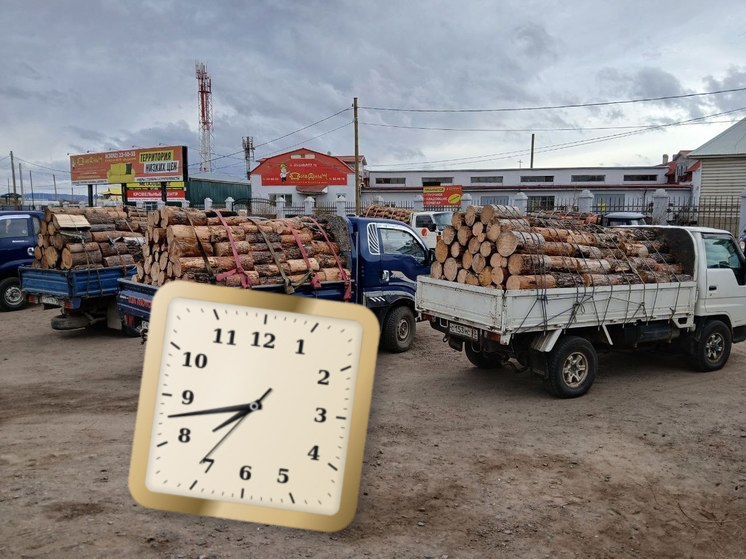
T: 7:42:36
